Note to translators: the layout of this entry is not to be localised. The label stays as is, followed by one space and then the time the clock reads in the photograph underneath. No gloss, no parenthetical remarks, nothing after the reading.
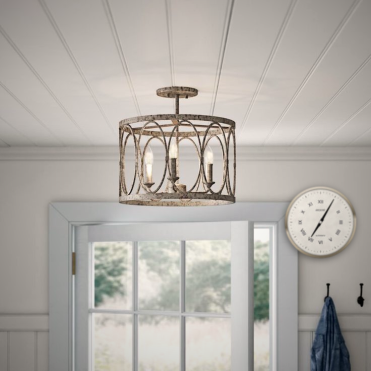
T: 7:05
